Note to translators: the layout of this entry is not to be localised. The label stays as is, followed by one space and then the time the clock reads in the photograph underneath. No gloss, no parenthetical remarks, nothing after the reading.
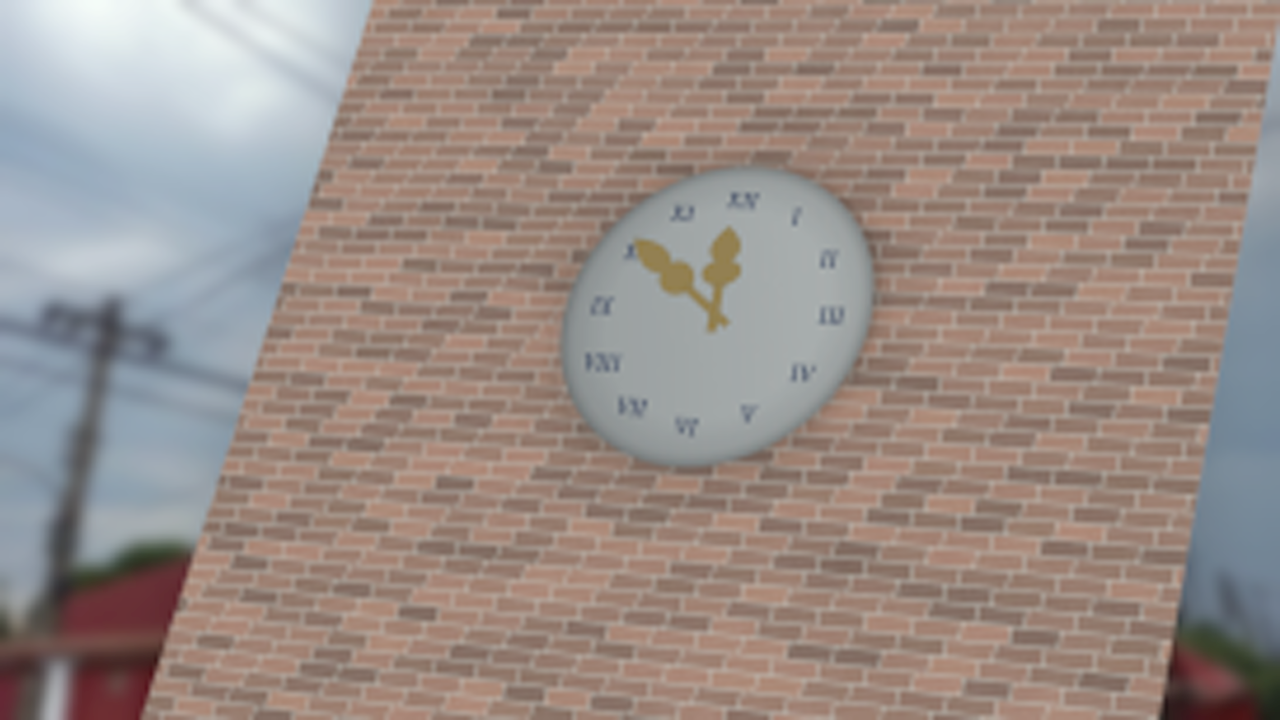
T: 11:51
